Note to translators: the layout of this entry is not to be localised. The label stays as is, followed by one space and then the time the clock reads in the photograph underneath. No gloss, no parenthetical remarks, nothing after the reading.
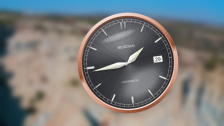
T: 1:44
